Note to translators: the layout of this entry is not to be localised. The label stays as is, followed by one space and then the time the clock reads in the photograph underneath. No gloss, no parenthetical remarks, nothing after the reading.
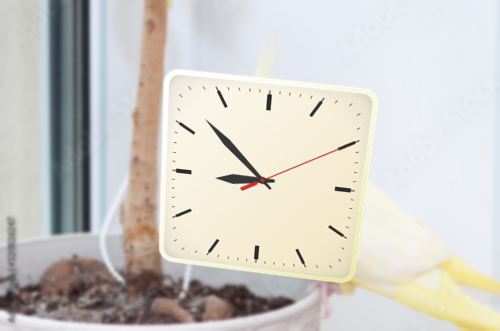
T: 8:52:10
